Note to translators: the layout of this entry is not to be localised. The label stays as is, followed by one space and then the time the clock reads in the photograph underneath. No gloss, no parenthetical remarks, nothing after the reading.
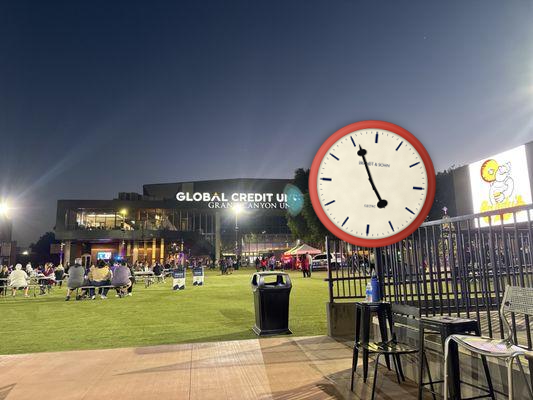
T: 4:56
